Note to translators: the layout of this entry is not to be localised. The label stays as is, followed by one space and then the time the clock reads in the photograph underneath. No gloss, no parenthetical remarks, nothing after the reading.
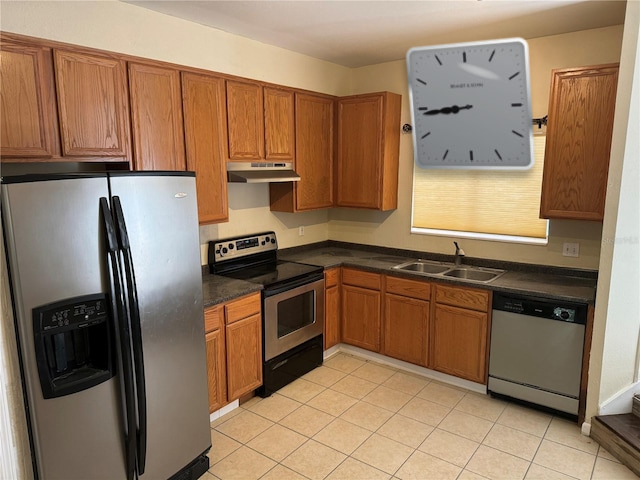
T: 8:44
